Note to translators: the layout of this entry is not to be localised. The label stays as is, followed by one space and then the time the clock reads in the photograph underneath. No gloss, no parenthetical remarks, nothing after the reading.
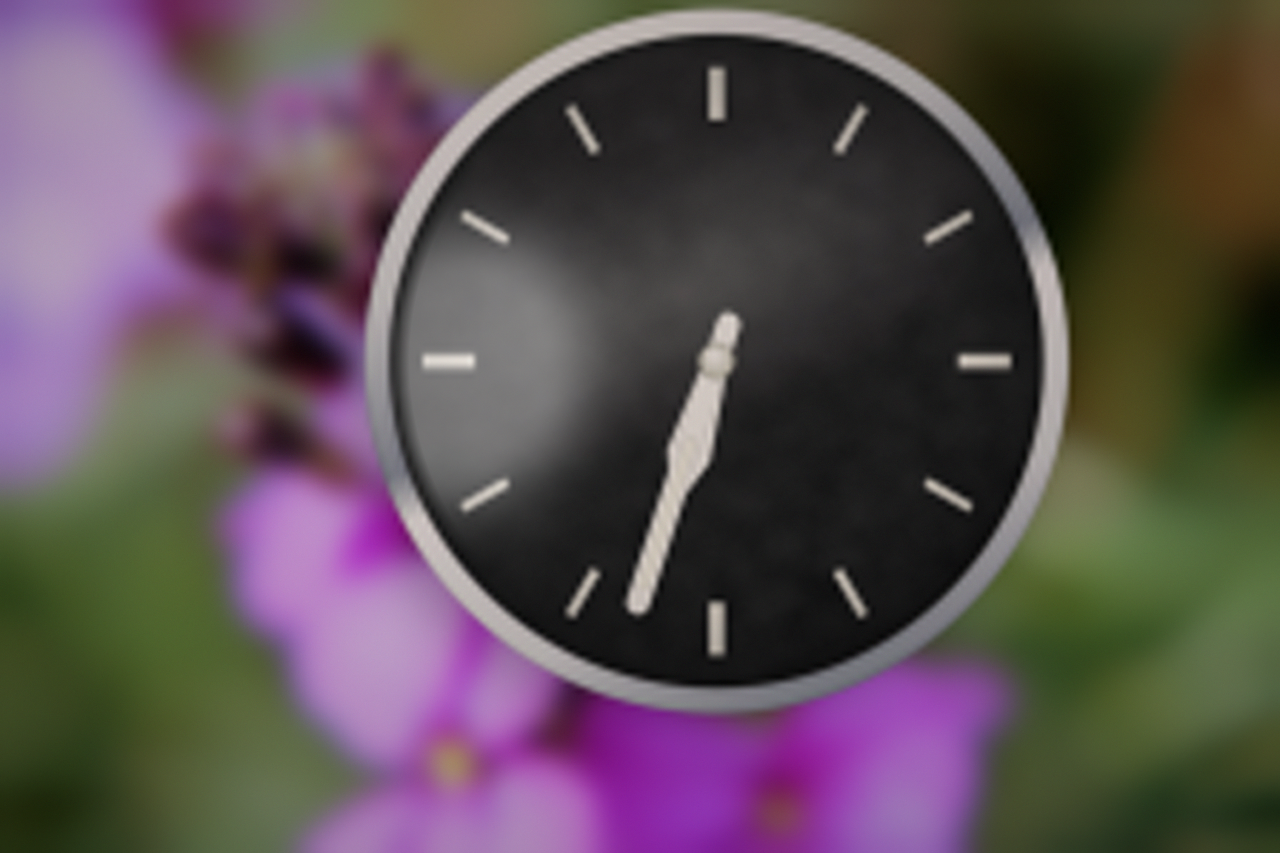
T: 6:33
